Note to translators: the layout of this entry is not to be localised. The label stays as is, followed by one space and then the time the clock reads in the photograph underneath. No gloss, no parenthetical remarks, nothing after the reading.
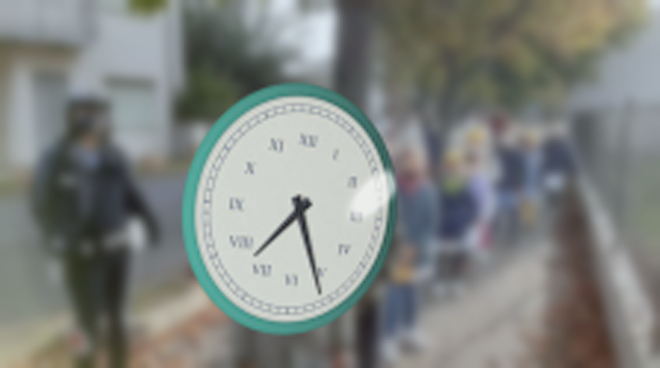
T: 7:26
